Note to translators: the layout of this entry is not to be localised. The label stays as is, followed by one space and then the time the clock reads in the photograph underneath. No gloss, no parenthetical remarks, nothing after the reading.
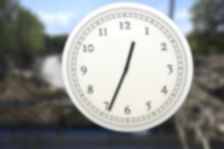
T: 12:34
